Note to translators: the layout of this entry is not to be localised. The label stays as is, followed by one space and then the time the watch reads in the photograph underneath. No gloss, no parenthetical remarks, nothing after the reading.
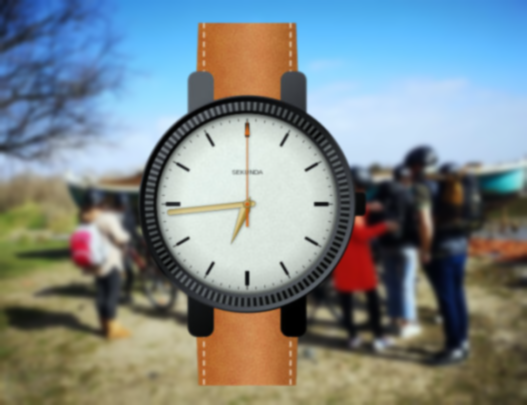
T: 6:44:00
